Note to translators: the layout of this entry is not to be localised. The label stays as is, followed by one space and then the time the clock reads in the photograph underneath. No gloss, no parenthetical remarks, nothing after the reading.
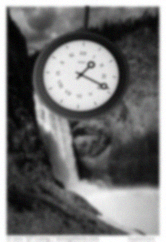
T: 1:19
